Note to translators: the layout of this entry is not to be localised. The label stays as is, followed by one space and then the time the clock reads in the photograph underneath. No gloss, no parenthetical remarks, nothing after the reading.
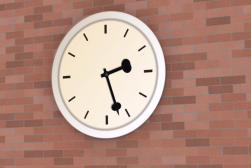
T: 2:27
